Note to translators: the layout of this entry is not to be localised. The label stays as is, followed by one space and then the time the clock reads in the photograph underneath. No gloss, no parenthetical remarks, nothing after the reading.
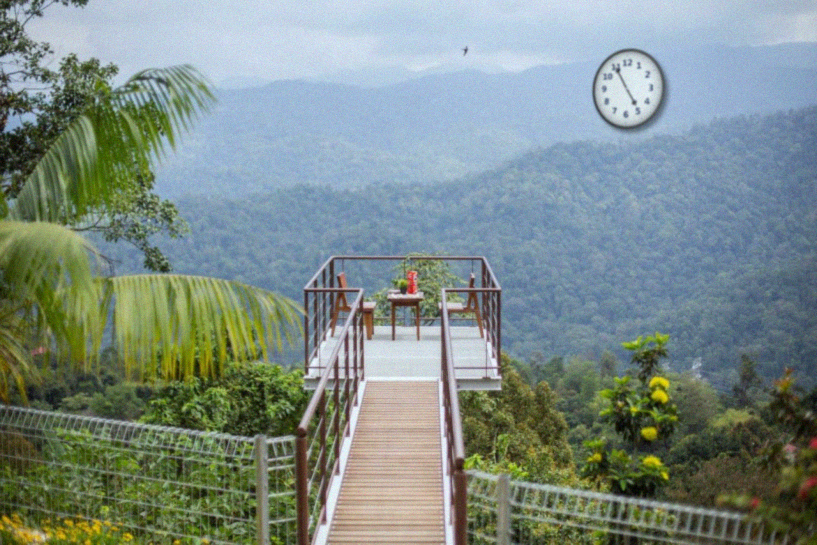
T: 4:55
